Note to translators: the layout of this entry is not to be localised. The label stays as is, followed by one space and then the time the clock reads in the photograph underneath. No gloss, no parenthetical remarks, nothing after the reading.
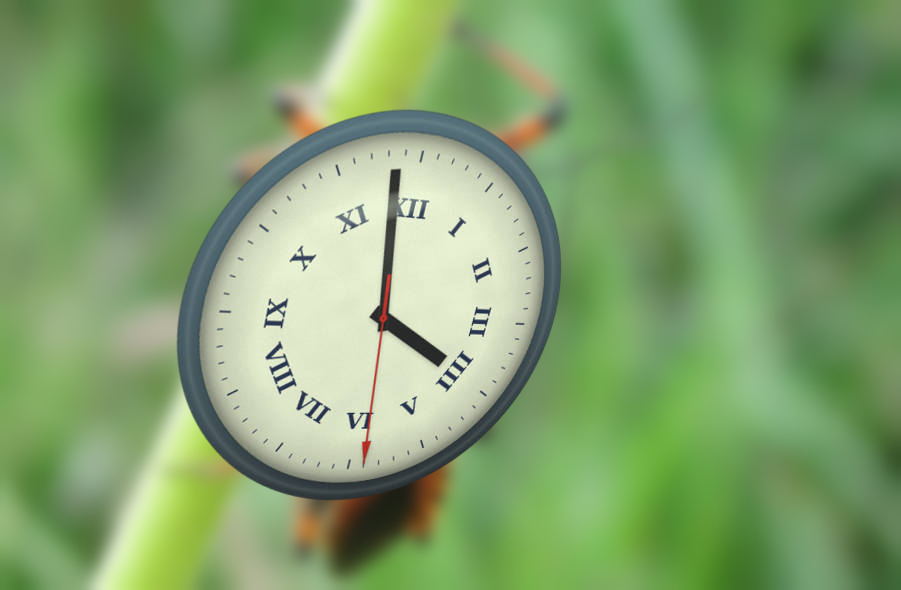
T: 3:58:29
